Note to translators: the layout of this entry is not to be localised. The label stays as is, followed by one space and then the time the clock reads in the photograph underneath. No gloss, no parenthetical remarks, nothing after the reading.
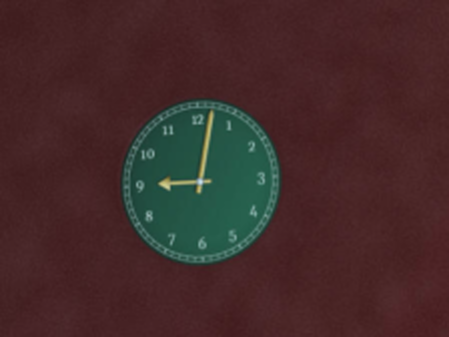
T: 9:02
